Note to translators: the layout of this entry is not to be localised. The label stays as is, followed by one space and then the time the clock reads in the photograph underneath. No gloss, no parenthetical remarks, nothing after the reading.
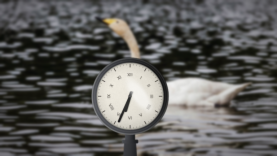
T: 6:34
